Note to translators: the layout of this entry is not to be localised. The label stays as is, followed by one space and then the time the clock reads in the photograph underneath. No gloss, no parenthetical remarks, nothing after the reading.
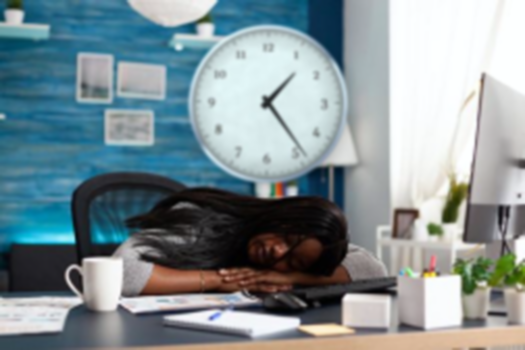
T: 1:24
